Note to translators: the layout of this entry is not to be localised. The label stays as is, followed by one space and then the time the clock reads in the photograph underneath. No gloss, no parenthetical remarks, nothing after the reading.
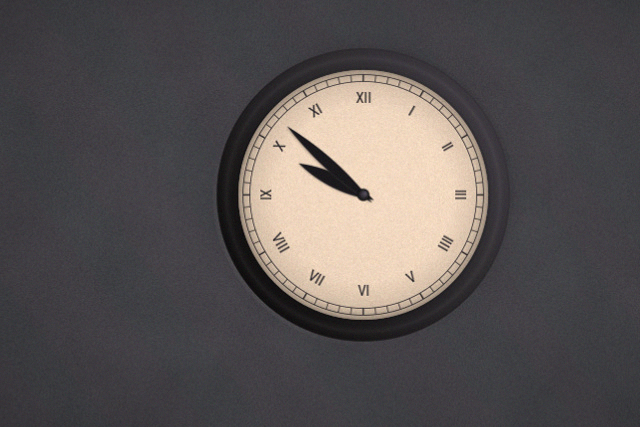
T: 9:52
